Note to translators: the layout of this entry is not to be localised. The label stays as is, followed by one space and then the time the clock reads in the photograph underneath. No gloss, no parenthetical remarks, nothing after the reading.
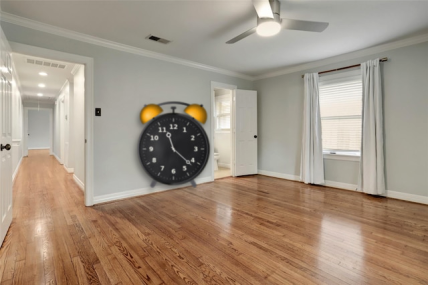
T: 11:22
